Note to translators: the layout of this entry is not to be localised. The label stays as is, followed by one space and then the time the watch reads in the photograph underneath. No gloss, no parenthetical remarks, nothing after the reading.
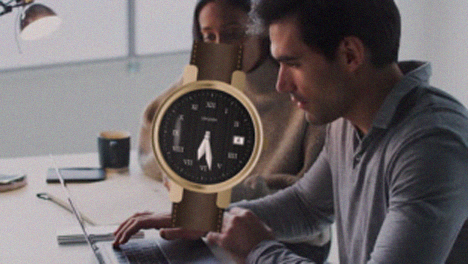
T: 6:28
